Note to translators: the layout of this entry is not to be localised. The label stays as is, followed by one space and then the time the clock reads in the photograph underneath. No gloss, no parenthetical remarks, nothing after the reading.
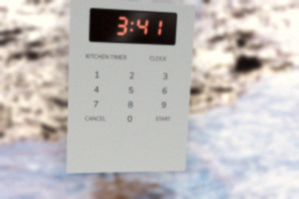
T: 3:41
